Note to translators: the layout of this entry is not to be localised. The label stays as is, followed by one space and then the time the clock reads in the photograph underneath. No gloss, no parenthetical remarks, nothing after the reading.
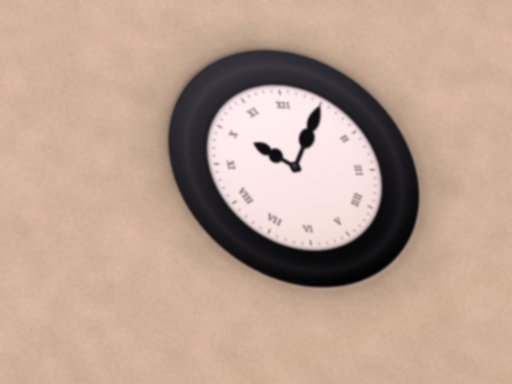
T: 10:05
